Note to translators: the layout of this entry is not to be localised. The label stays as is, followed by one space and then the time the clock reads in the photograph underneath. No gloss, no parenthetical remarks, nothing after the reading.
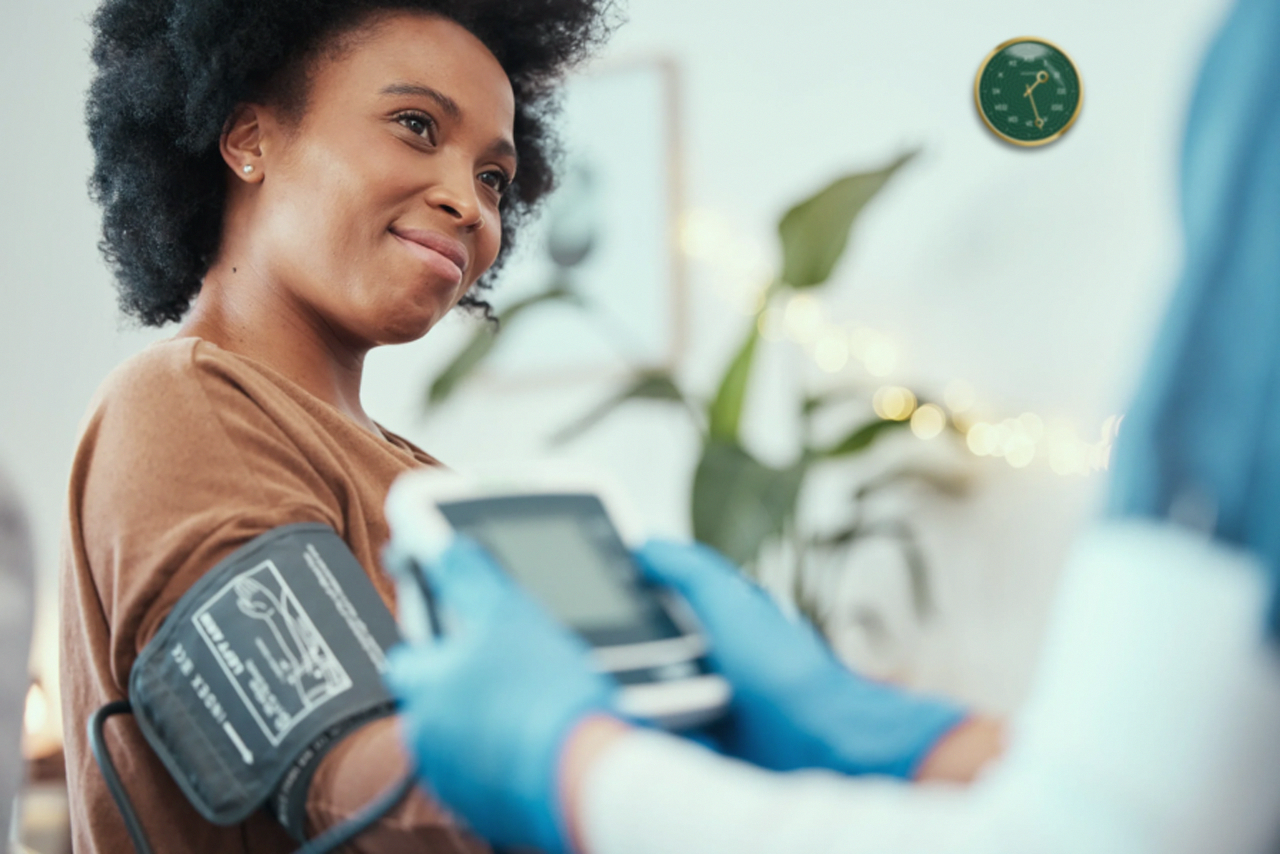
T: 1:27
